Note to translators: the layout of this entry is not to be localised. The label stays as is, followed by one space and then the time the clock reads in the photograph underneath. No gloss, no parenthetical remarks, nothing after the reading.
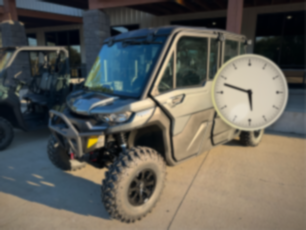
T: 5:48
